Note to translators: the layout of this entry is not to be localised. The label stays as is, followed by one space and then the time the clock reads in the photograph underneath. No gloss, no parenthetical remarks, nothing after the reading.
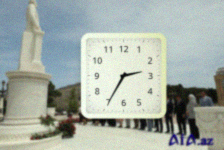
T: 2:35
